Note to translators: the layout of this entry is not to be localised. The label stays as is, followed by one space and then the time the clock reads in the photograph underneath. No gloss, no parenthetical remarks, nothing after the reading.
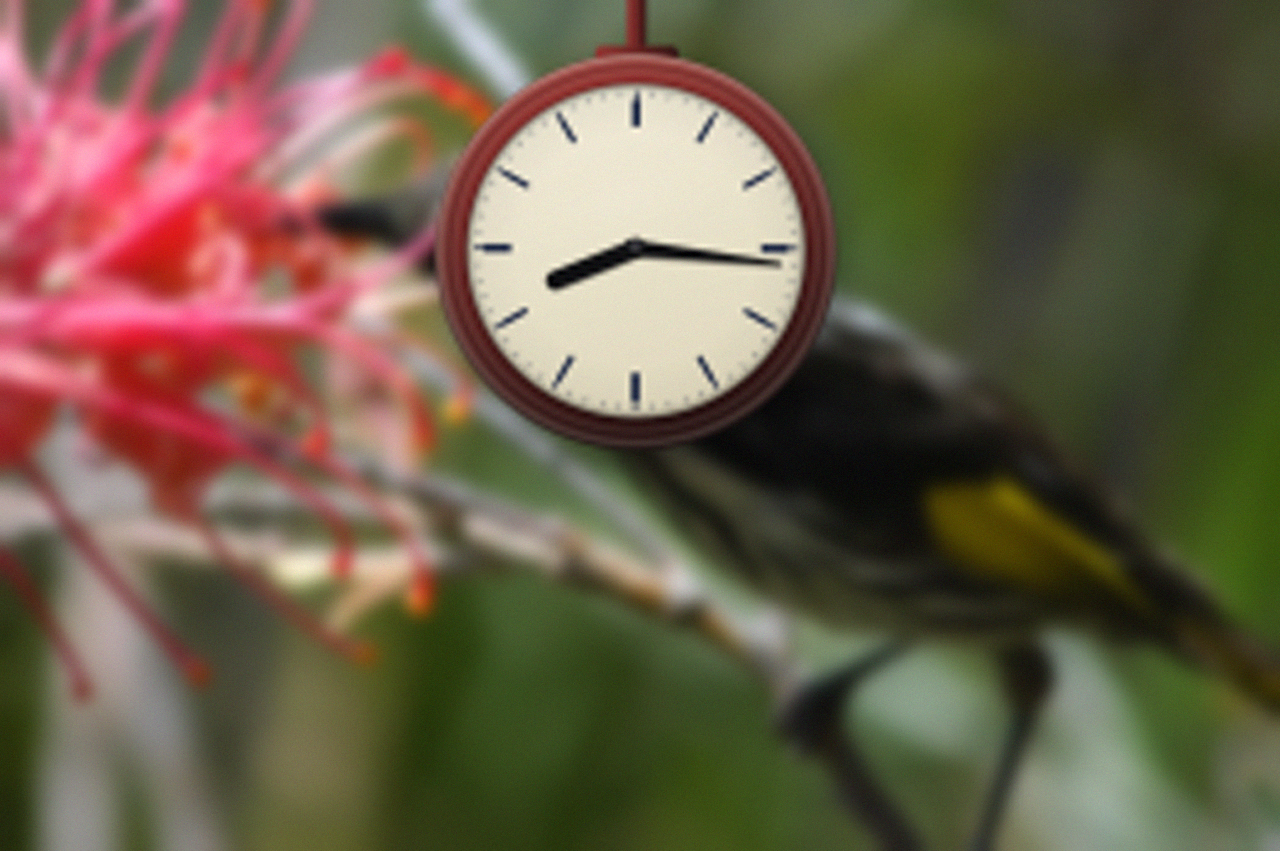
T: 8:16
